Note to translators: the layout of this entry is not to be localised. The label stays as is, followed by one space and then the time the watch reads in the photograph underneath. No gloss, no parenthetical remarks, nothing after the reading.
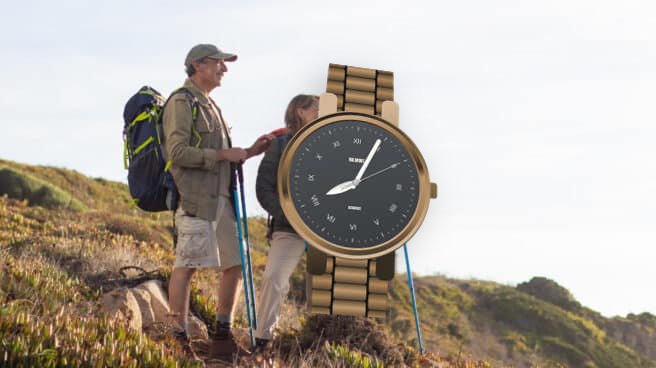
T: 8:04:10
